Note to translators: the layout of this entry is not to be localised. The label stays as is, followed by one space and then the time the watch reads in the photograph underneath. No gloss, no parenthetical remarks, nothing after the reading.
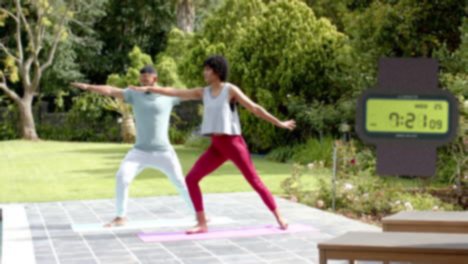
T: 7:21
